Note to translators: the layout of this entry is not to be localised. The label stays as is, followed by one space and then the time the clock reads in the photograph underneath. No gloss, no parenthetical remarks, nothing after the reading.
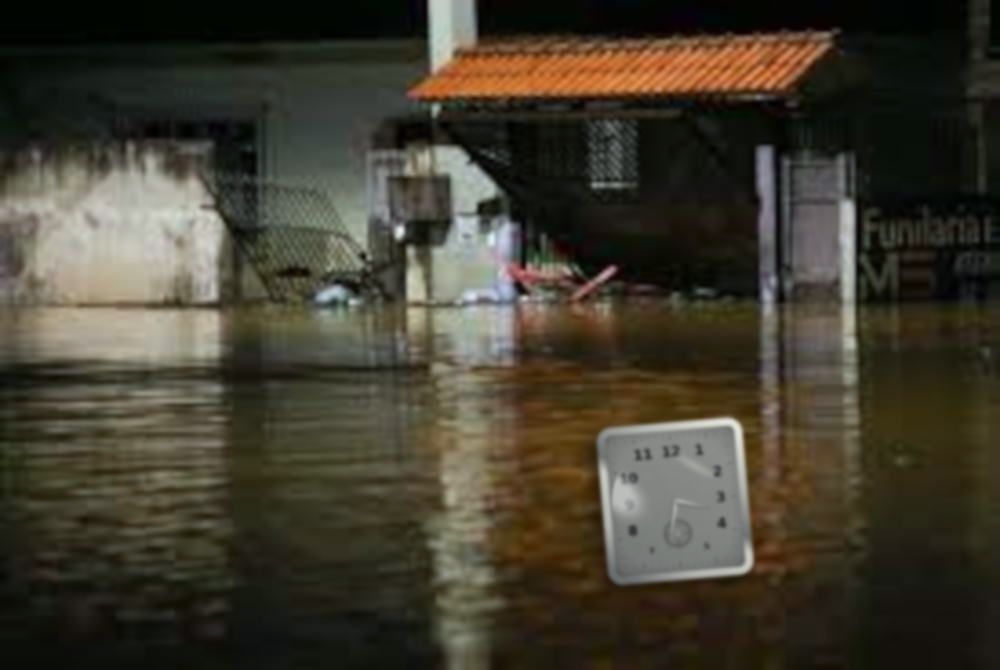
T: 3:32
